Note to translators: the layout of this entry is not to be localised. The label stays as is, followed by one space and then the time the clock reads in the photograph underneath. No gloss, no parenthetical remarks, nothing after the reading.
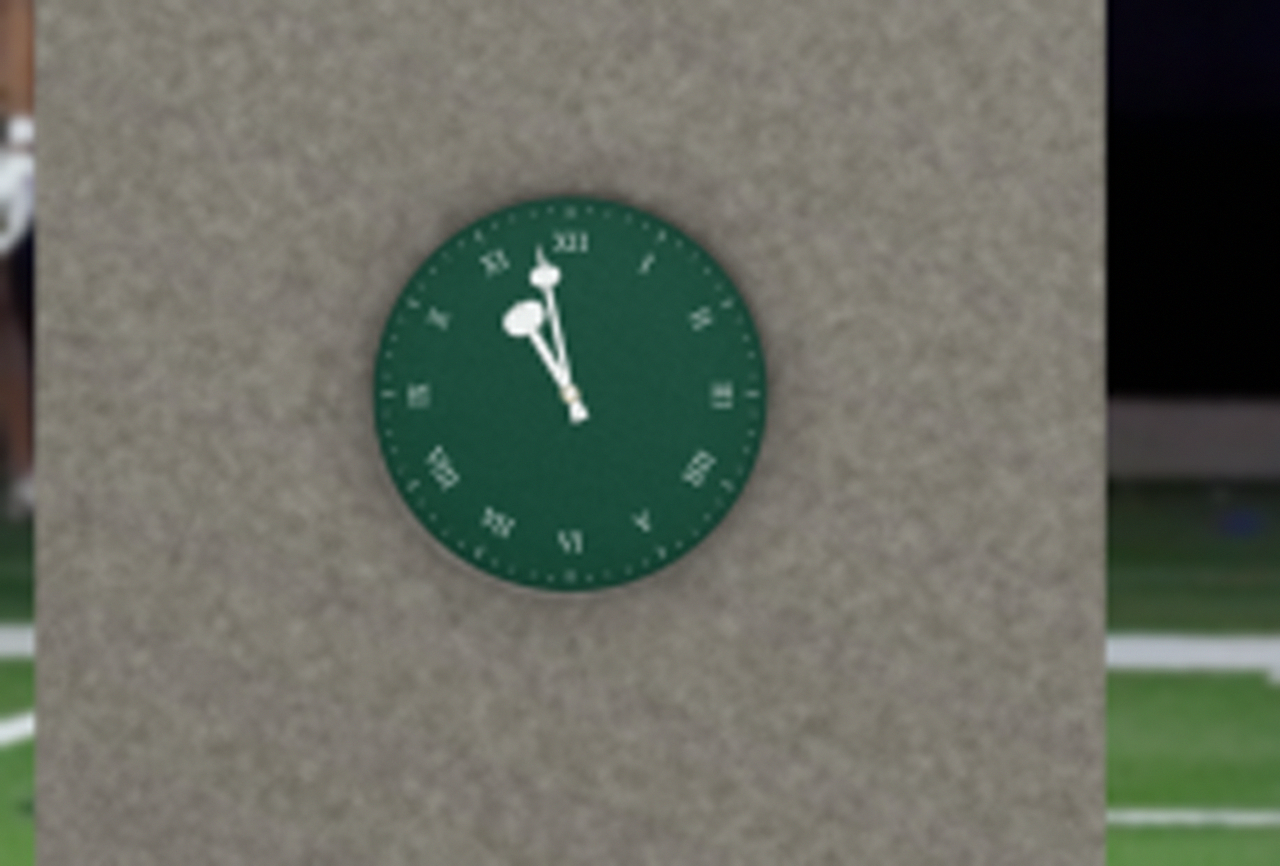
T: 10:58
